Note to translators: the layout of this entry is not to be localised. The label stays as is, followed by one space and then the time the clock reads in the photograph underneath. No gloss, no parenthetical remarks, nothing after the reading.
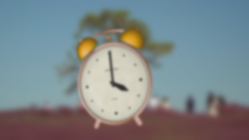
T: 4:00
